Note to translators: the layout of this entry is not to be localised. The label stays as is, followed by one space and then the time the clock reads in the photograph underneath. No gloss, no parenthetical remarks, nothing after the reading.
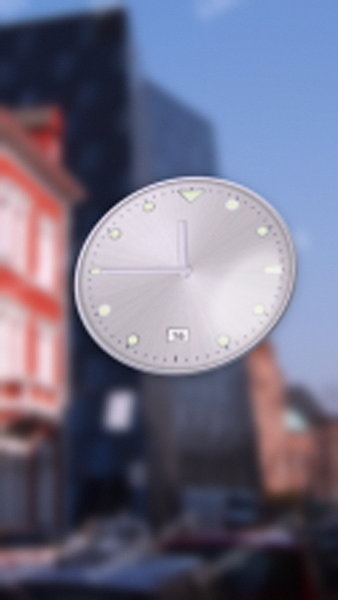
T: 11:45
